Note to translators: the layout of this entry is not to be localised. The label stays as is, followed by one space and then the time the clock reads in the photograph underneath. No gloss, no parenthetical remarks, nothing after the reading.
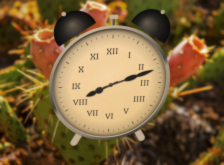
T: 8:12
